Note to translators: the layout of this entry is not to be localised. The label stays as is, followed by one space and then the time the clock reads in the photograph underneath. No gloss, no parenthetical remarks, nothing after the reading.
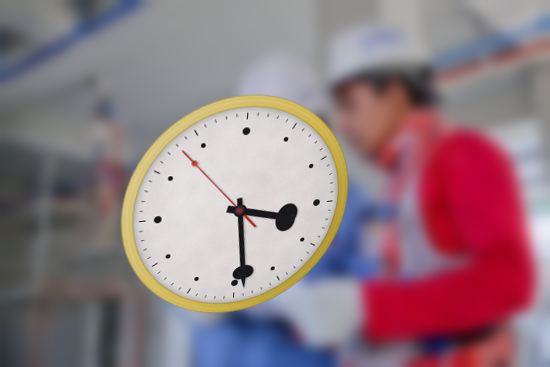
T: 3:28:53
